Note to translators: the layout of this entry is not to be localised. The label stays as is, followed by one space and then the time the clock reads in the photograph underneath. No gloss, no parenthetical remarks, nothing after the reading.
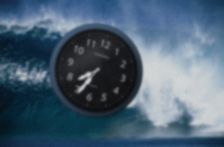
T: 7:34
